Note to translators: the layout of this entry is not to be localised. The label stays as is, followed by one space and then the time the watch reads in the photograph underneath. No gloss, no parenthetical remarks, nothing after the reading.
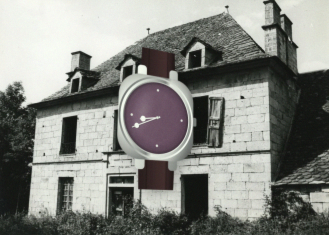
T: 8:41
